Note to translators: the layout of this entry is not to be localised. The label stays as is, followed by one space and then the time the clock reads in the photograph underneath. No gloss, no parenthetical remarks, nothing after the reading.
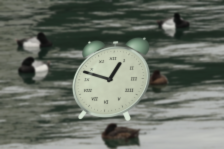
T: 12:48
